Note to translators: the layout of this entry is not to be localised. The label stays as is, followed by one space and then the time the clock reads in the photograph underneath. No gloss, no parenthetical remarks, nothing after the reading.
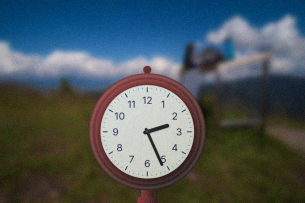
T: 2:26
